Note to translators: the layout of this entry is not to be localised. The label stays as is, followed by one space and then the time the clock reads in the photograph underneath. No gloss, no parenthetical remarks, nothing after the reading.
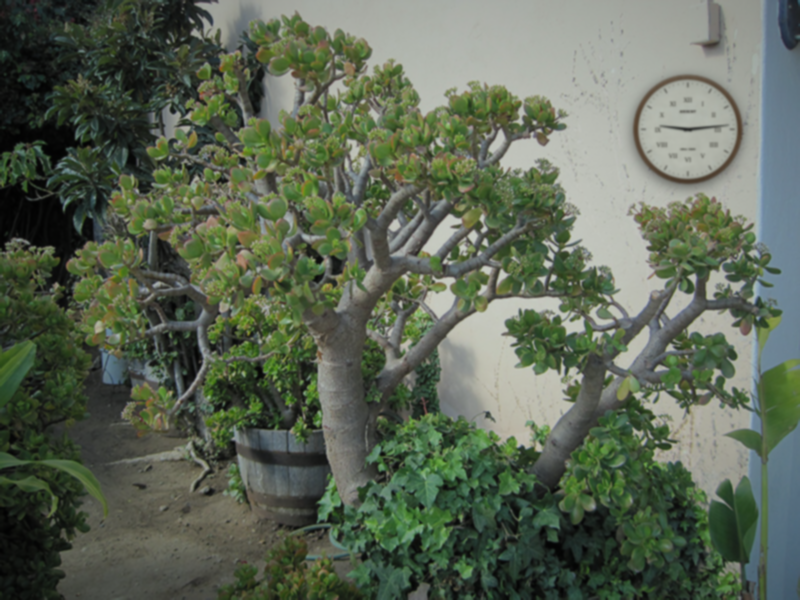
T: 9:14
